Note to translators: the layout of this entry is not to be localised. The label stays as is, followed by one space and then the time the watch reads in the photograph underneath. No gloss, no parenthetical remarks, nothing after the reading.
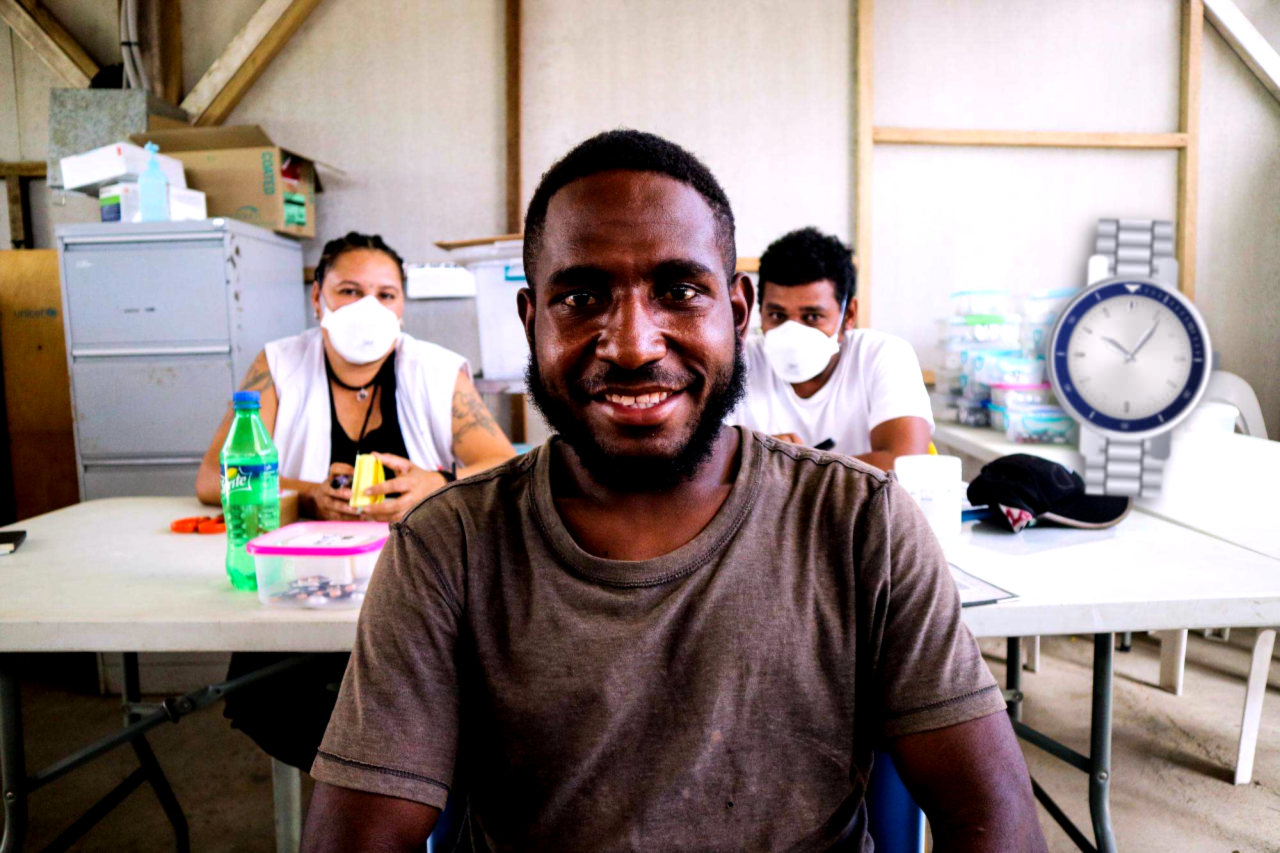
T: 10:06
